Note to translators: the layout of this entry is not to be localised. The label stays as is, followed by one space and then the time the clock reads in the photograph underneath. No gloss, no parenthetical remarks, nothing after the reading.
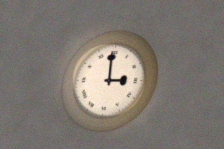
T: 2:59
